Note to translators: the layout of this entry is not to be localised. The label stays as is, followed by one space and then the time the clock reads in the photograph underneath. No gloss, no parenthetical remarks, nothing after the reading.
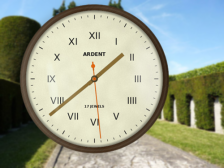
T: 1:38:29
